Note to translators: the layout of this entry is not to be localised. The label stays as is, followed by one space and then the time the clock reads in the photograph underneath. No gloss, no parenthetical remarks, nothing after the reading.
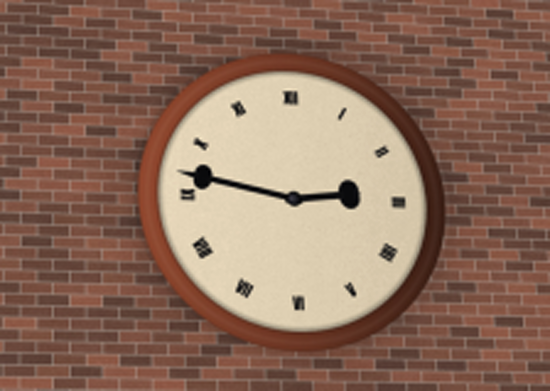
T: 2:47
